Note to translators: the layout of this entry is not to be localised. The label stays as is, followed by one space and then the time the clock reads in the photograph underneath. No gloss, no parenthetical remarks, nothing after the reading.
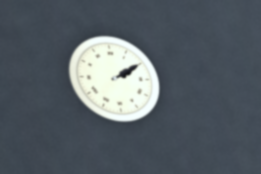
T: 2:10
